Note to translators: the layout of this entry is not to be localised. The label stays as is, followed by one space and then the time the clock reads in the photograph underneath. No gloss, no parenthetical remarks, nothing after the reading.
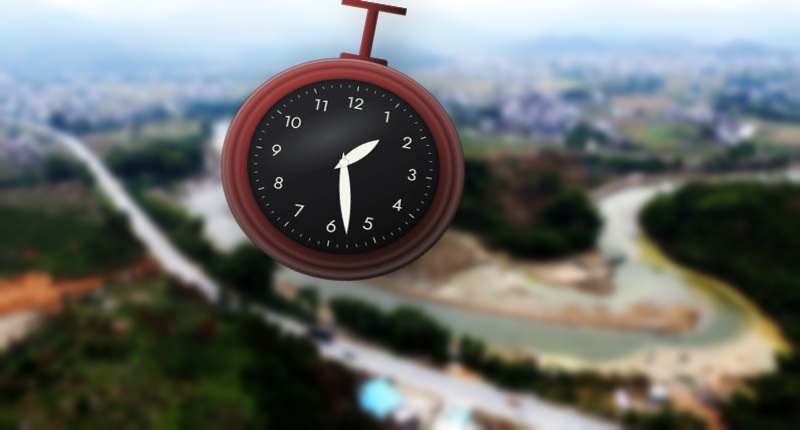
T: 1:28
